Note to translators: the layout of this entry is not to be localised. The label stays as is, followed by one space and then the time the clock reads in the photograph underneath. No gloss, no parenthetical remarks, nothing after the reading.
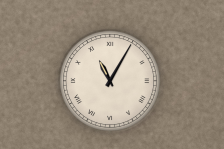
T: 11:05
